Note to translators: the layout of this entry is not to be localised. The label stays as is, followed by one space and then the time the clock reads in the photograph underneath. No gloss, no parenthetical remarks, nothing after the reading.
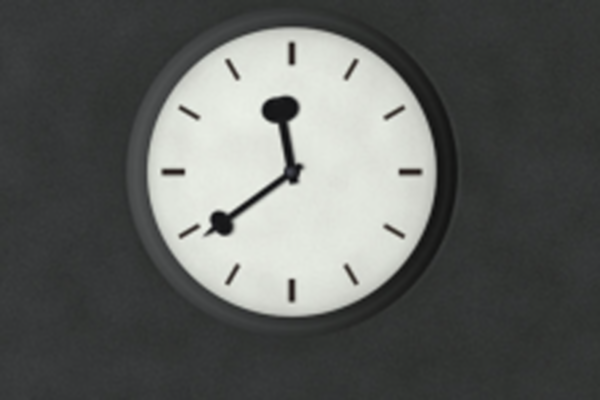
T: 11:39
